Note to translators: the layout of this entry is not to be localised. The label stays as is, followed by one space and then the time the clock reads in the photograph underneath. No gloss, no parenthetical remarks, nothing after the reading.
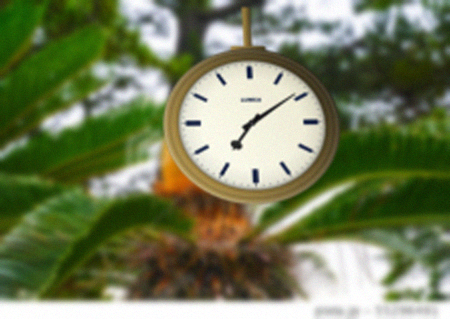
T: 7:09
